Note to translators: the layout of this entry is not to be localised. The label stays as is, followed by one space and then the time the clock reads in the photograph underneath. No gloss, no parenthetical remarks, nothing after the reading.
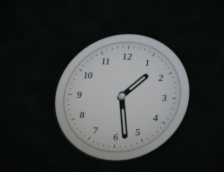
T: 1:28
